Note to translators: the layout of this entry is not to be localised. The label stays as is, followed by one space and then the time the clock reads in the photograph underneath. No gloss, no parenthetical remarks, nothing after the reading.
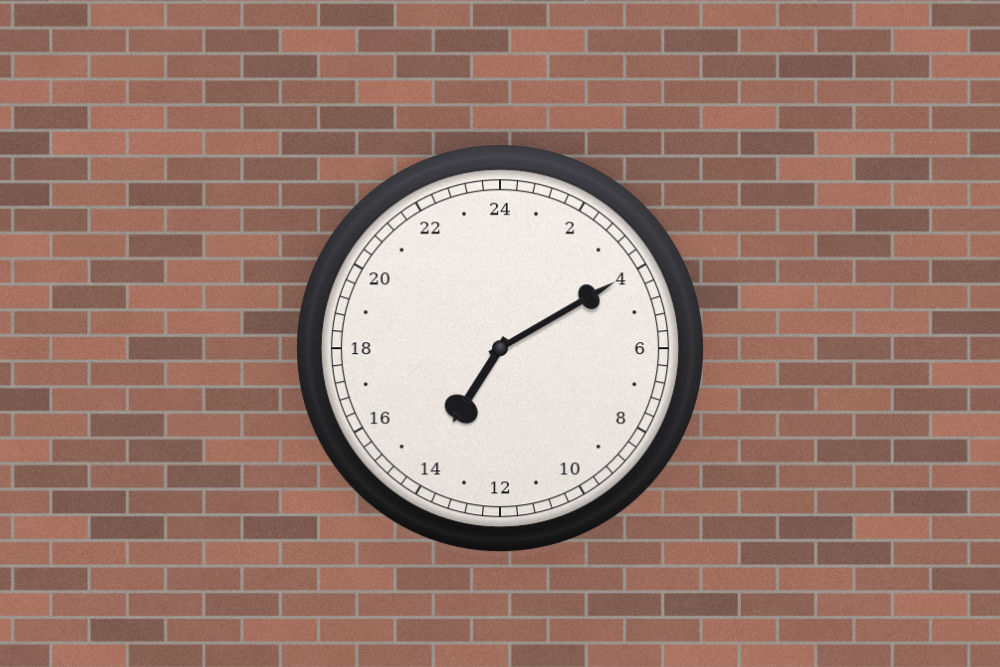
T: 14:10
